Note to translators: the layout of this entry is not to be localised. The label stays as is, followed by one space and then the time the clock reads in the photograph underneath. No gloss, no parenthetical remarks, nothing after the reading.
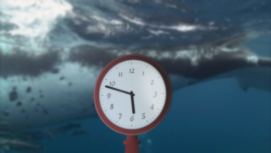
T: 5:48
